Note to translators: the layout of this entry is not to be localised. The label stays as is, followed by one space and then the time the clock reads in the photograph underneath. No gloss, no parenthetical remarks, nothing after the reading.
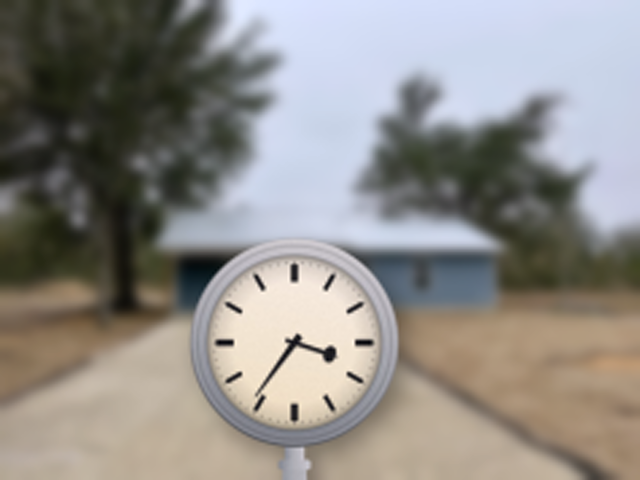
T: 3:36
